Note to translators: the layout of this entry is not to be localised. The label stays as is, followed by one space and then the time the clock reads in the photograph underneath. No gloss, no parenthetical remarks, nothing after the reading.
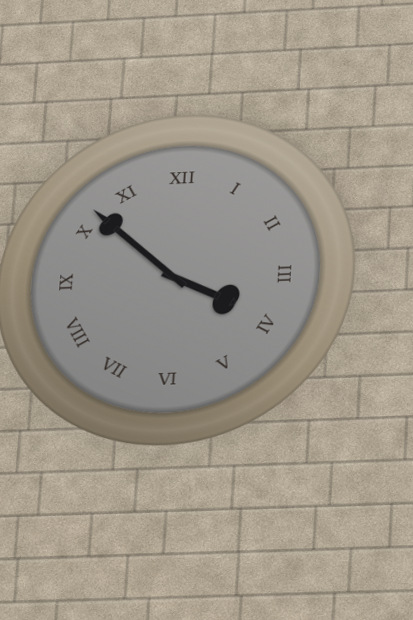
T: 3:52
